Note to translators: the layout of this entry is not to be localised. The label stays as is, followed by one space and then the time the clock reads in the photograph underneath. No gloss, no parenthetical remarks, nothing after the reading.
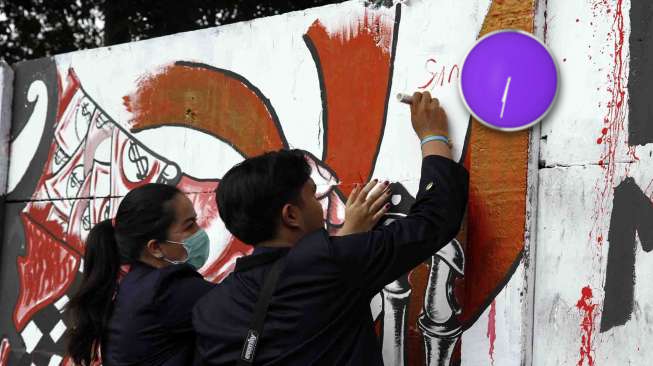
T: 6:32
